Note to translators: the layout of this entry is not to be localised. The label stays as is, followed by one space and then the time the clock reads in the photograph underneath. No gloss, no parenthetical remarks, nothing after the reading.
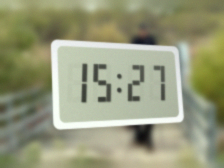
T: 15:27
